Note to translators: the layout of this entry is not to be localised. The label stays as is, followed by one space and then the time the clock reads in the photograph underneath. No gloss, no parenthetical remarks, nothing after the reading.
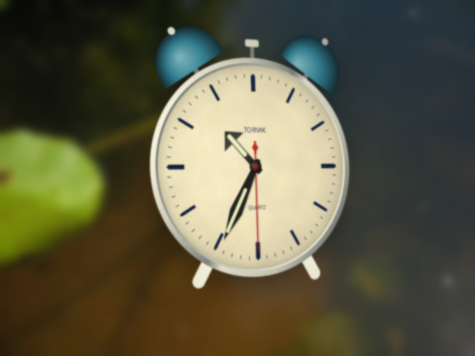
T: 10:34:30
